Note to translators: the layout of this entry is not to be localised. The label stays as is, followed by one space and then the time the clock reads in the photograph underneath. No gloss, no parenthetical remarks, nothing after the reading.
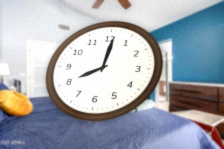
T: 8:01
